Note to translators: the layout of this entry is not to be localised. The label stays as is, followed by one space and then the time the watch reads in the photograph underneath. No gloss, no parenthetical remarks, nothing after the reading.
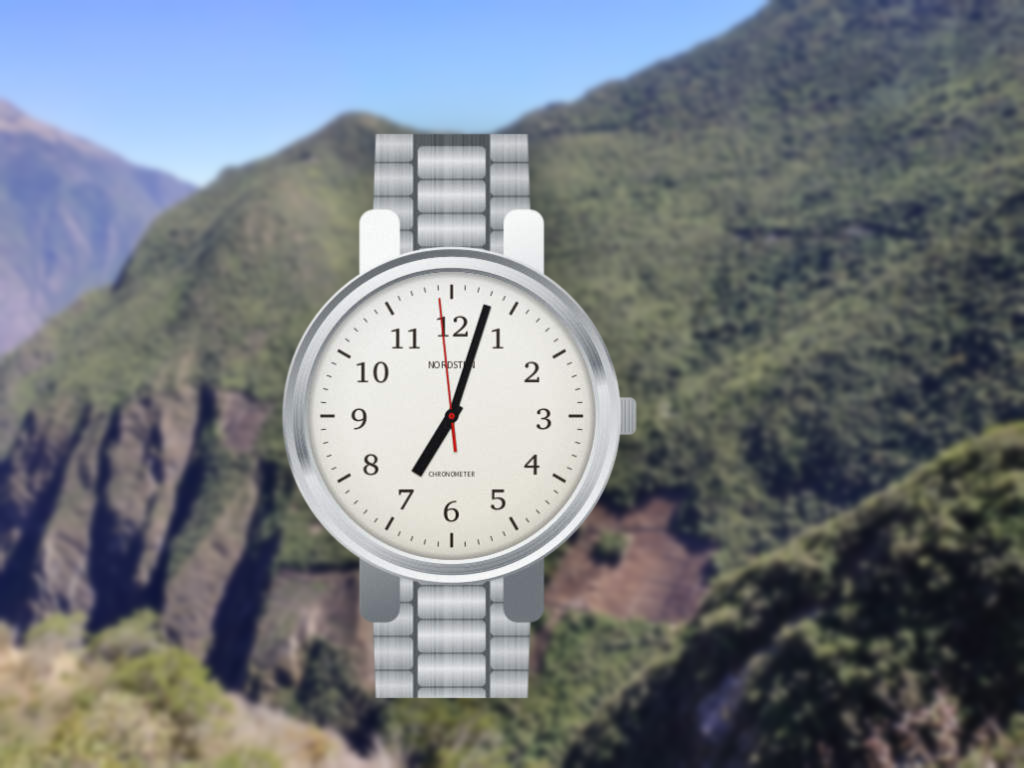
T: 7:02:59
